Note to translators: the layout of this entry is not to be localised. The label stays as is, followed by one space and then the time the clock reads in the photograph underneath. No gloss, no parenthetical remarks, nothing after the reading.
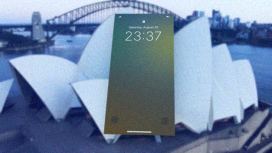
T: 23:37
